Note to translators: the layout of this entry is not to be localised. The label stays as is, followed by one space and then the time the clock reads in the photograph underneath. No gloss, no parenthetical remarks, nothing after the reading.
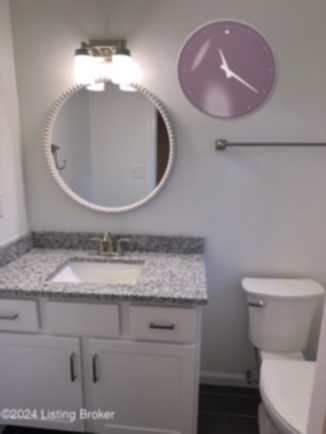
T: 11:21
